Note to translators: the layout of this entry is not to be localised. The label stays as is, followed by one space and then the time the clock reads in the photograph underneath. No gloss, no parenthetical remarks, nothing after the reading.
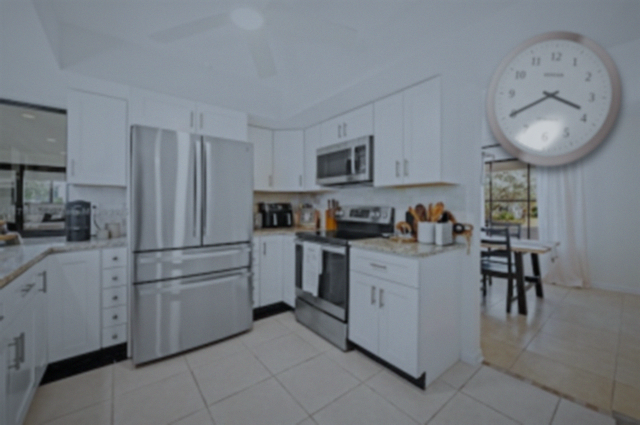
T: 3:40
